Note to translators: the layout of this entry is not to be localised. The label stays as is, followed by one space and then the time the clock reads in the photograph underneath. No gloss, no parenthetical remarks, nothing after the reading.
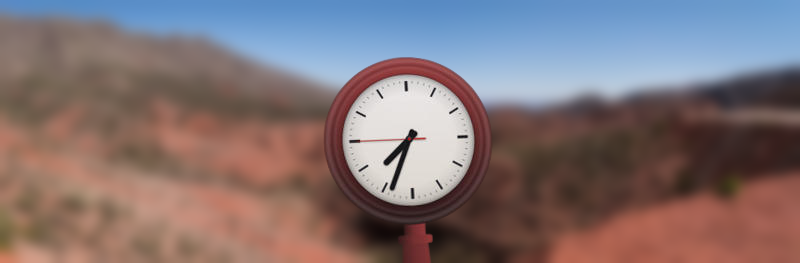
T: 7:33:45
